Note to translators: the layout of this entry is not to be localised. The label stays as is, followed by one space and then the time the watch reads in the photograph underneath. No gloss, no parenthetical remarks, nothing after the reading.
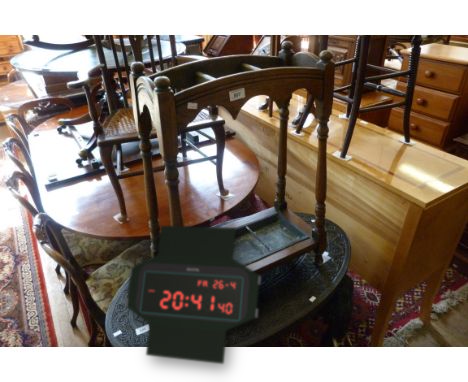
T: 20:41:40
